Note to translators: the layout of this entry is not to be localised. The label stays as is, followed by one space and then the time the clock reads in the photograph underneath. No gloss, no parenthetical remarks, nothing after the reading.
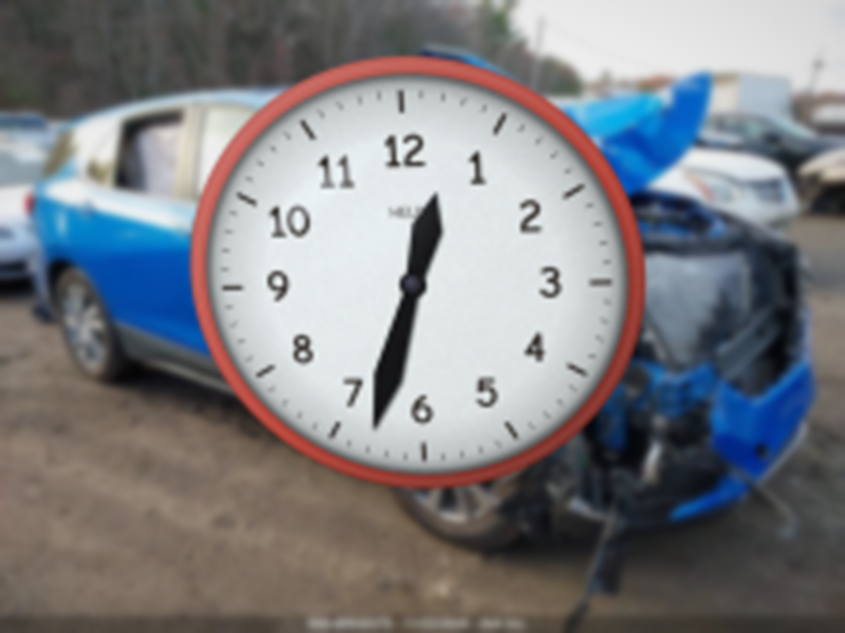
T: 12:33
